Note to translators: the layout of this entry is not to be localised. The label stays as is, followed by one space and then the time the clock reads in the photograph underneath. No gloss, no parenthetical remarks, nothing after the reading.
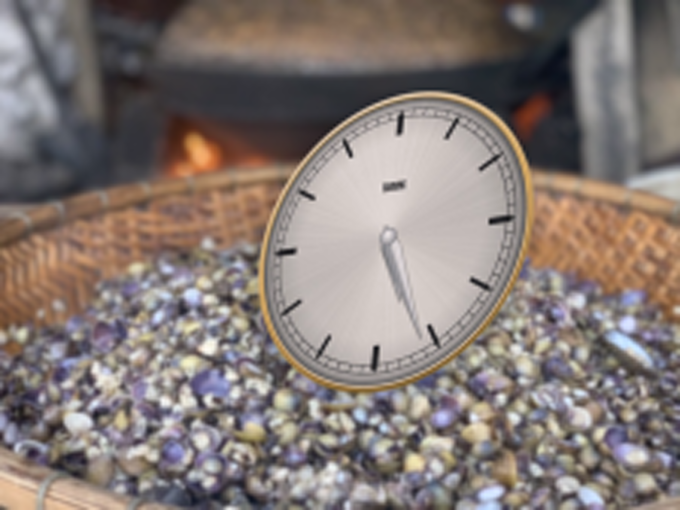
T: 5:26
